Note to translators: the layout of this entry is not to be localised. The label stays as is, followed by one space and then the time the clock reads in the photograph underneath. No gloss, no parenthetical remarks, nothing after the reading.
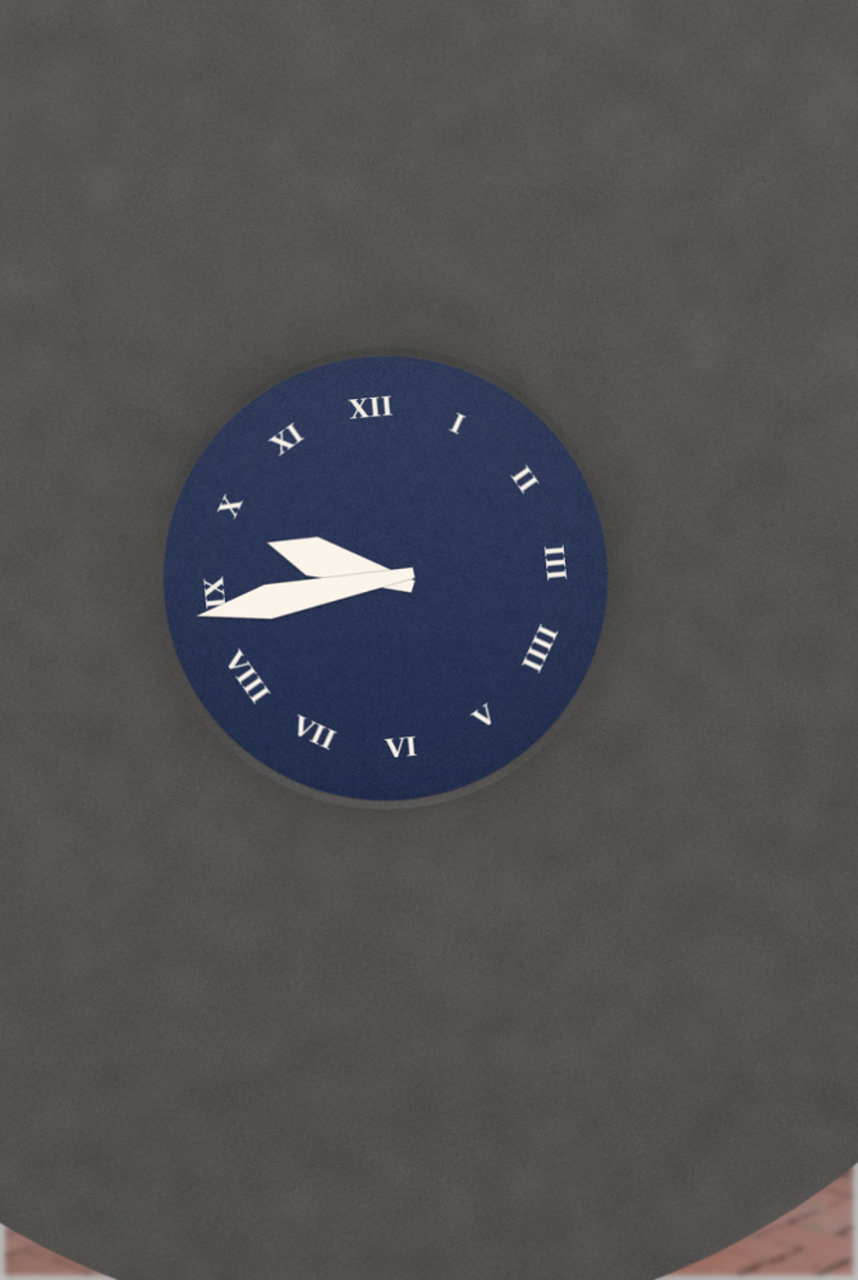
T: 9:44
